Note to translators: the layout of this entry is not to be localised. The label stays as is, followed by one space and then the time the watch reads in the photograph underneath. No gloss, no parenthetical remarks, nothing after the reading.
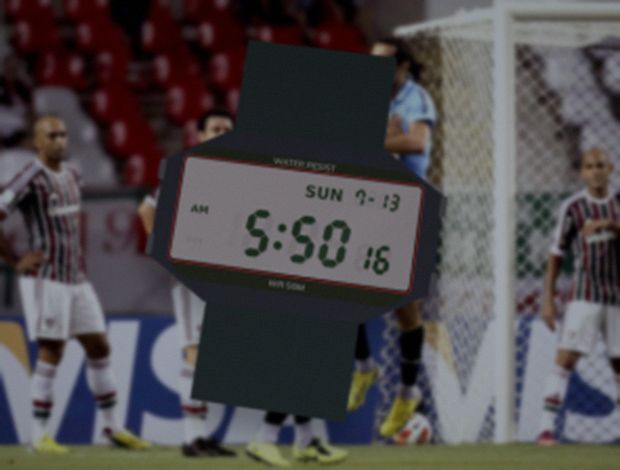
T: 5:50:16
